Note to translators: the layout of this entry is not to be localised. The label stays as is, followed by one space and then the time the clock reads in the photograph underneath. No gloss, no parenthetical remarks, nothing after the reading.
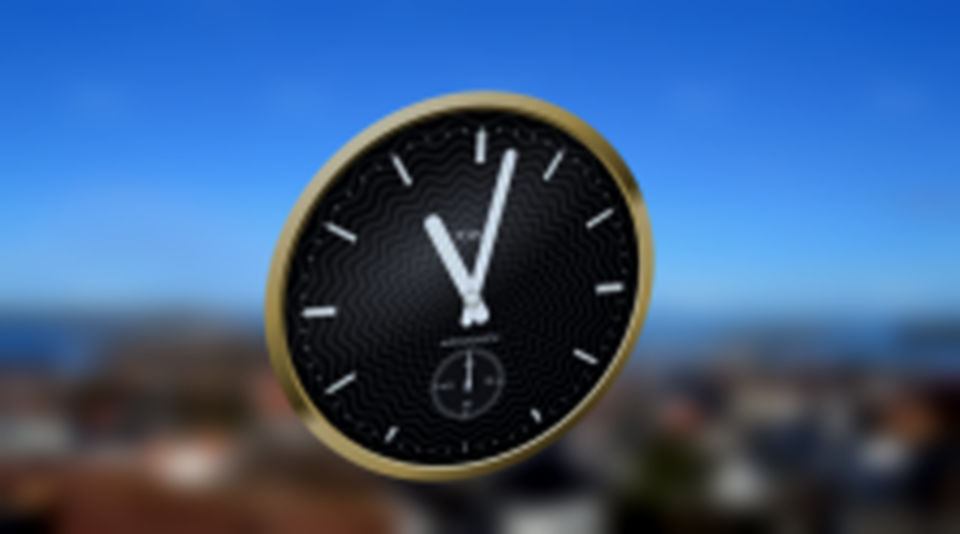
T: 11:02
